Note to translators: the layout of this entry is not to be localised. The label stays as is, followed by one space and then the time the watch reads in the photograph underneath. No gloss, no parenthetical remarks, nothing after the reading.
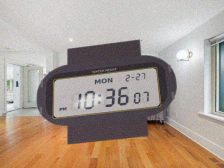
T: 10:36:07
